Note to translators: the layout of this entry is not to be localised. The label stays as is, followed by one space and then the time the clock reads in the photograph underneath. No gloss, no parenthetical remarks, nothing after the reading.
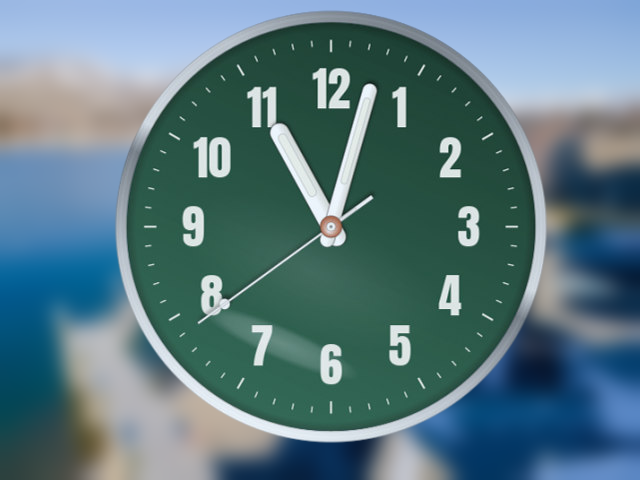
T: 11:02:39
